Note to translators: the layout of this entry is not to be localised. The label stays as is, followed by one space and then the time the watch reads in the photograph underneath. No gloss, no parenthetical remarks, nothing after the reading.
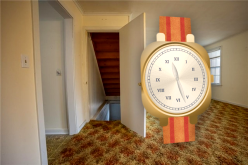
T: 11:27
